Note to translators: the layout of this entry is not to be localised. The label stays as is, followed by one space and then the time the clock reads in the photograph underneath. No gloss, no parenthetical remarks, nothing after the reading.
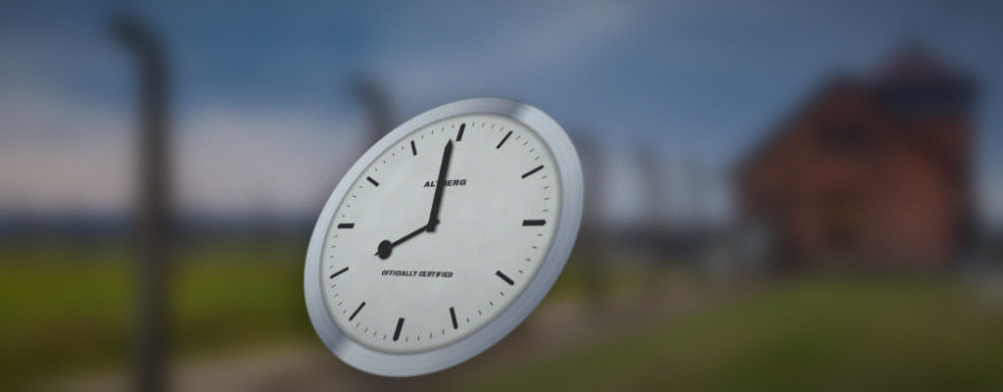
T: 7:59
